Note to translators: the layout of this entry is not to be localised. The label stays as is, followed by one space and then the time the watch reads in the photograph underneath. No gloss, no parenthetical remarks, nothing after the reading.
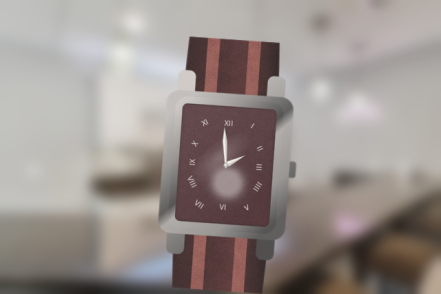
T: 1:59
